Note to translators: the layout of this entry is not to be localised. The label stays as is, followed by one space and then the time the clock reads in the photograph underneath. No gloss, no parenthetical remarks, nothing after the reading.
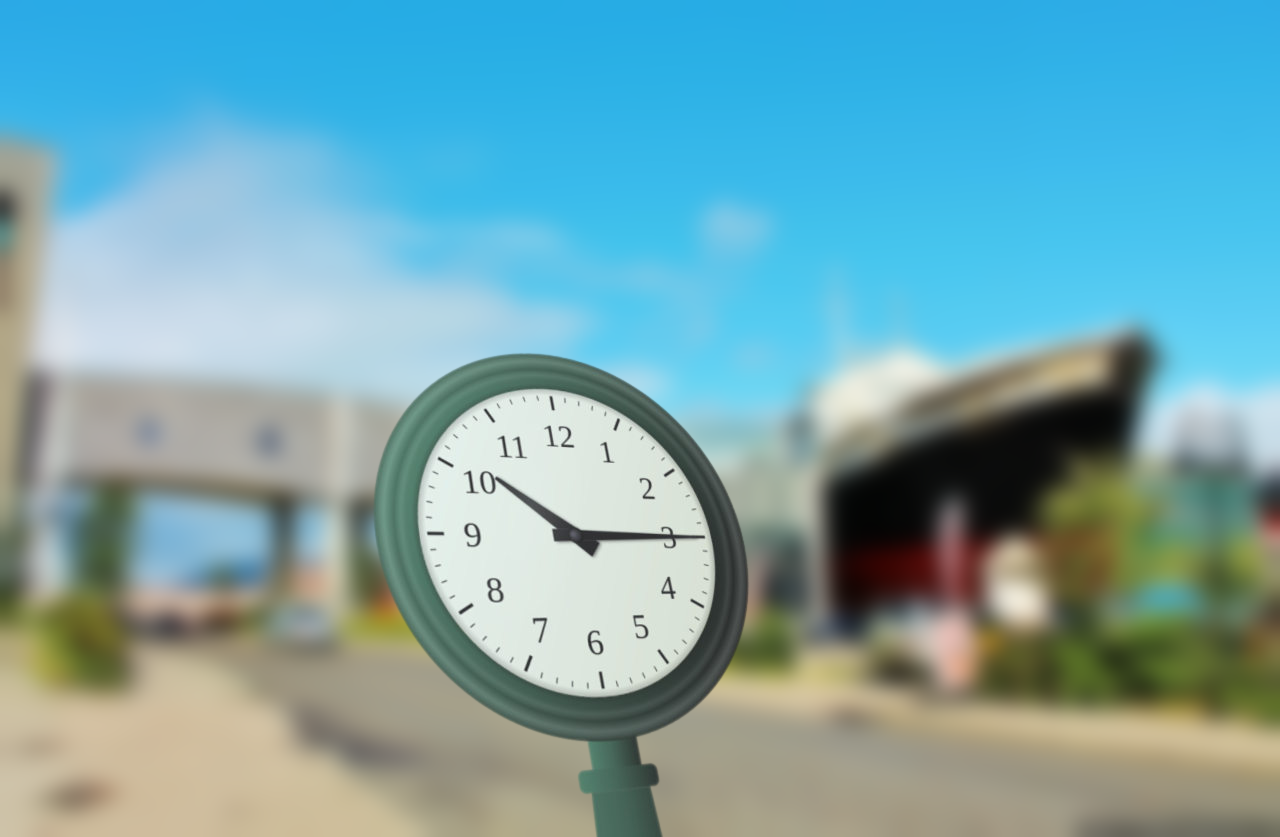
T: 10:15
